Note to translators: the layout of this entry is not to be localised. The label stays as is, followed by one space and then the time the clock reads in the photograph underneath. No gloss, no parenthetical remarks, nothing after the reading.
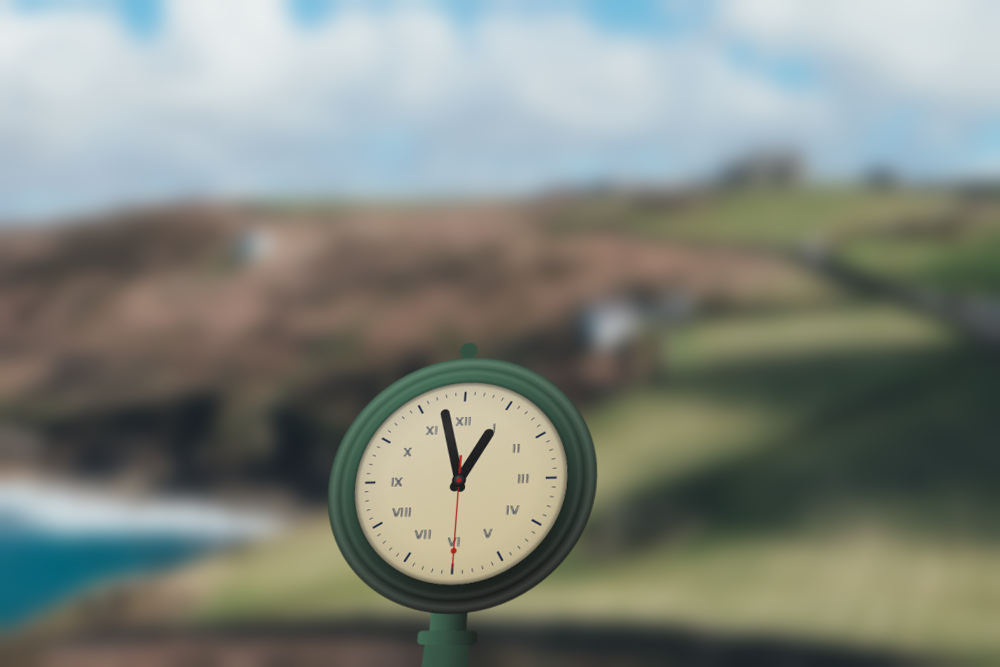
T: 12:57:30
